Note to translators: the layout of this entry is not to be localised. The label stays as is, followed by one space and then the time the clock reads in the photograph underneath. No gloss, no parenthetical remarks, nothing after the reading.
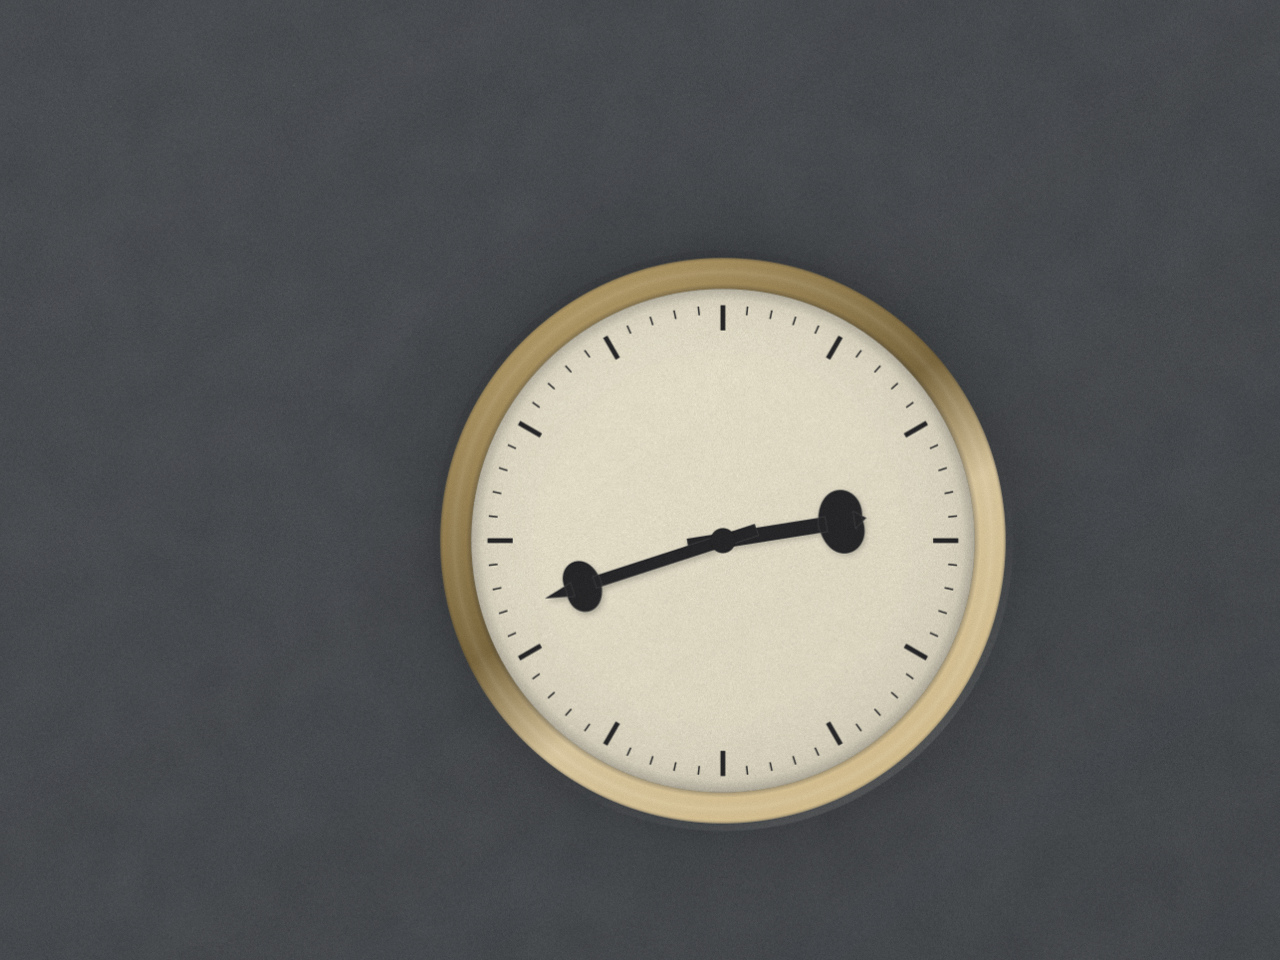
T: 2:42
